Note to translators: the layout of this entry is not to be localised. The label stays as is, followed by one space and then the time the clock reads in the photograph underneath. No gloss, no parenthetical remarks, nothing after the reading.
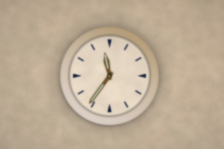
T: 11:36
